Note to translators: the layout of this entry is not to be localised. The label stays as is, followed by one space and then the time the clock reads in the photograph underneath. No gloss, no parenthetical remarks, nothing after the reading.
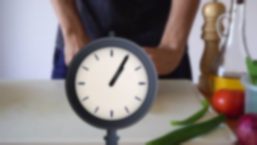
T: 1:05
